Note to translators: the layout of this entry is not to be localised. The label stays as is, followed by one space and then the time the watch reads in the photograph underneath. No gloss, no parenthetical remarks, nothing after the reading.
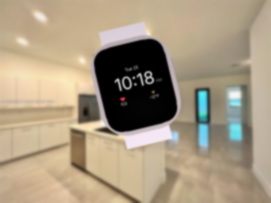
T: 10:18
